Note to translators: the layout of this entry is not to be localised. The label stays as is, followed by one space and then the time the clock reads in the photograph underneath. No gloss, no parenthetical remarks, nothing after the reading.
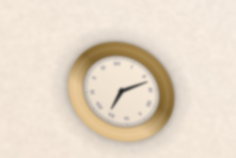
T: 7:12
